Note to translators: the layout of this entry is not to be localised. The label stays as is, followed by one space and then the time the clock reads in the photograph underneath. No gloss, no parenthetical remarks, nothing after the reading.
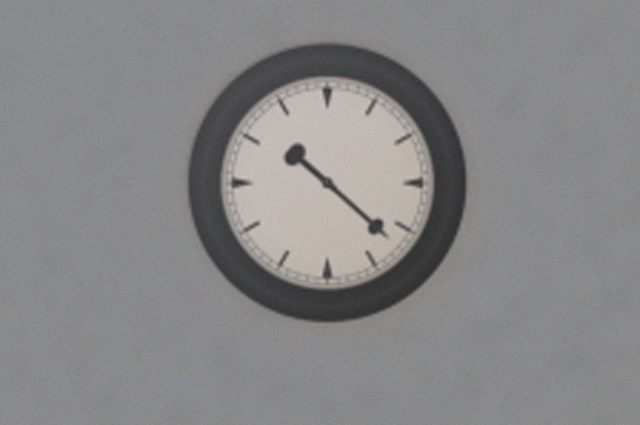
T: 10:22
